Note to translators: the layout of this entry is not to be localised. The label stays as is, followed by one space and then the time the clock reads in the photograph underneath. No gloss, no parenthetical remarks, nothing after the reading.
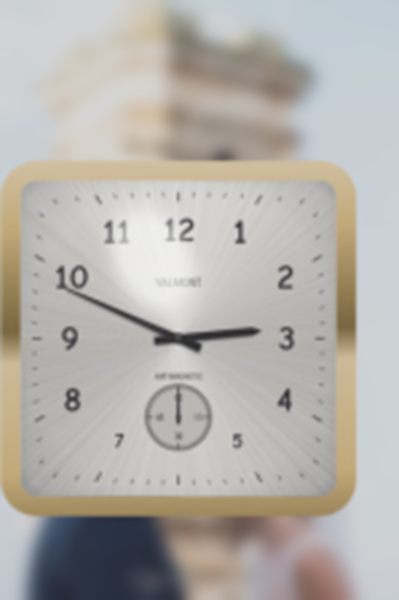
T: 2:49
